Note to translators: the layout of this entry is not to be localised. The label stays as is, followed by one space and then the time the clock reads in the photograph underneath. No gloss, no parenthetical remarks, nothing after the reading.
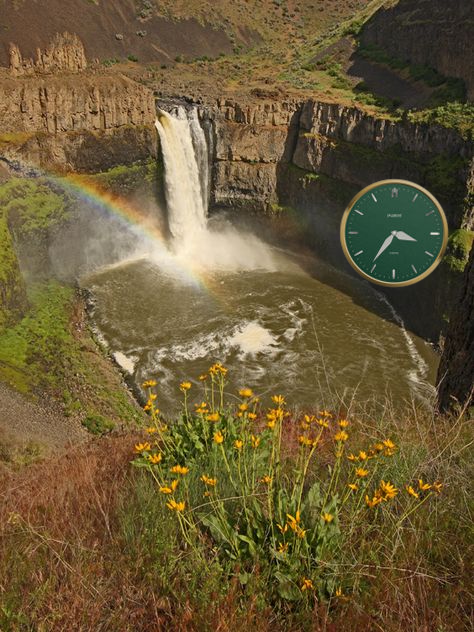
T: 3:36
